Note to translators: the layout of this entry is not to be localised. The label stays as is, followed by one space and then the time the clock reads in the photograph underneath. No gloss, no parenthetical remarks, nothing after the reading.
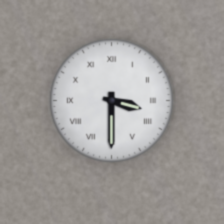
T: 3:30
